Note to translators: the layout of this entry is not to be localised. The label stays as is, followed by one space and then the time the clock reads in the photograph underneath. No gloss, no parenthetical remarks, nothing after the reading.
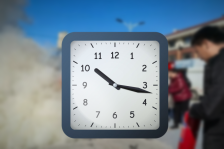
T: 10:17
